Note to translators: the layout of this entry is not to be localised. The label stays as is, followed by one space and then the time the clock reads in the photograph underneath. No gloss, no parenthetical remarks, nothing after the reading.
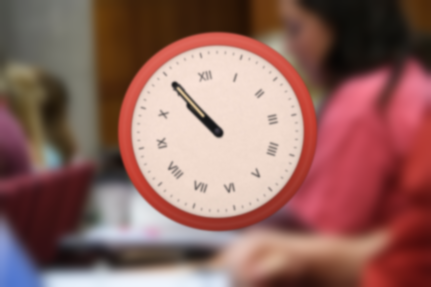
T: 10:55
